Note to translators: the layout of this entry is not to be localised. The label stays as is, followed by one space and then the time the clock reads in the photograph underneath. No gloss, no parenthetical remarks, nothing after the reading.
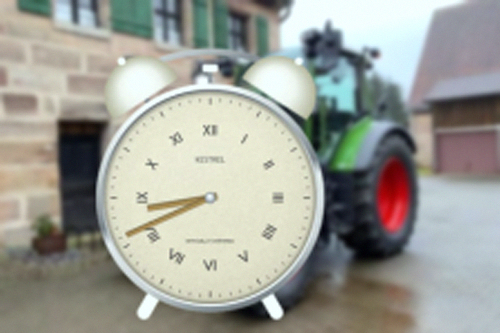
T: 8:41
